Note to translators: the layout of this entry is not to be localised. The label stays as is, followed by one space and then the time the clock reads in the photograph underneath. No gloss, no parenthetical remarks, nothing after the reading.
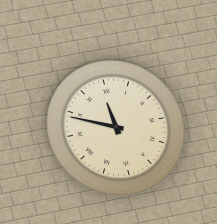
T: 11:49
